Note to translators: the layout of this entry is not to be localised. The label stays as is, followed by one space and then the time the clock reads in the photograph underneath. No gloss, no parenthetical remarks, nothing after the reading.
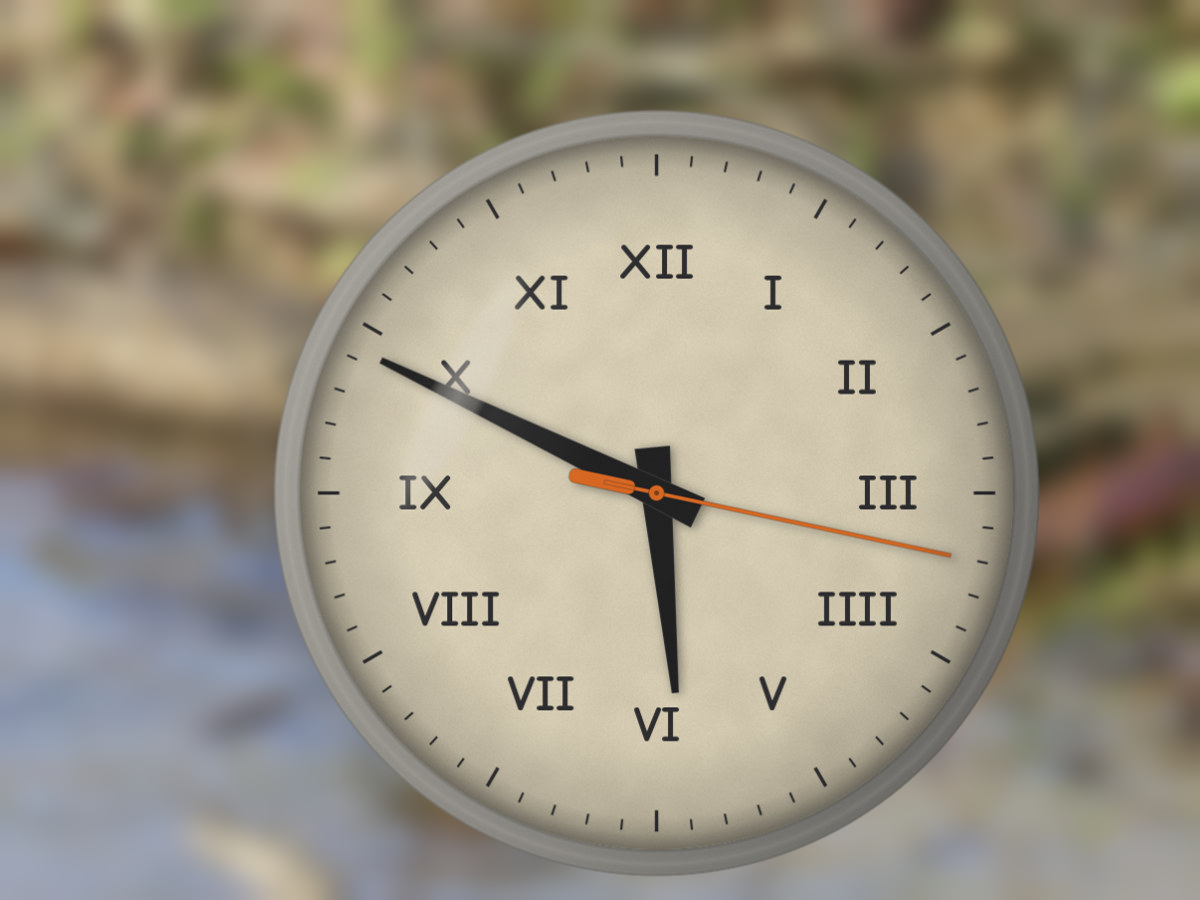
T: 5:49:17
